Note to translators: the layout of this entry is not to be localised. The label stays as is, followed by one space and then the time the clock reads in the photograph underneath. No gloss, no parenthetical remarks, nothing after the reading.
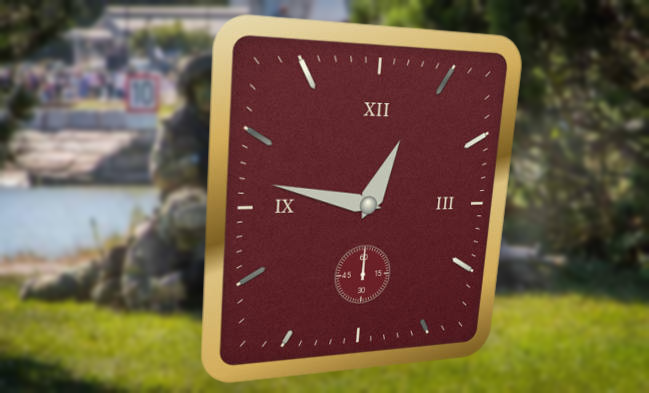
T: 12:47
